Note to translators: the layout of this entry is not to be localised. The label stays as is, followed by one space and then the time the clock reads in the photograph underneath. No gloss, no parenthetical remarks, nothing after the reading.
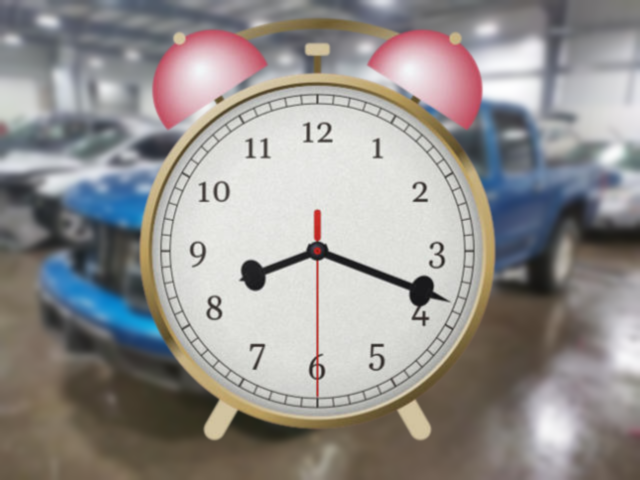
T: 8:18:30
